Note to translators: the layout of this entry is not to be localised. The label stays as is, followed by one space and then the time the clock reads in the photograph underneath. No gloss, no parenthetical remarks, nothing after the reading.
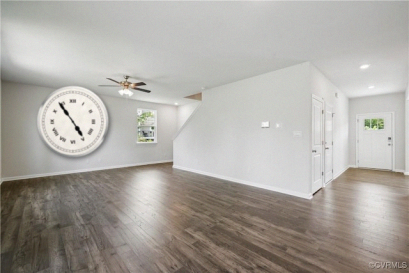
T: 4:54
